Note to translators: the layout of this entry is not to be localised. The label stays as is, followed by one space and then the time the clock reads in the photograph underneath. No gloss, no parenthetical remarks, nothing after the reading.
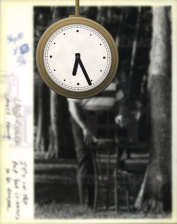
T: 6:26
